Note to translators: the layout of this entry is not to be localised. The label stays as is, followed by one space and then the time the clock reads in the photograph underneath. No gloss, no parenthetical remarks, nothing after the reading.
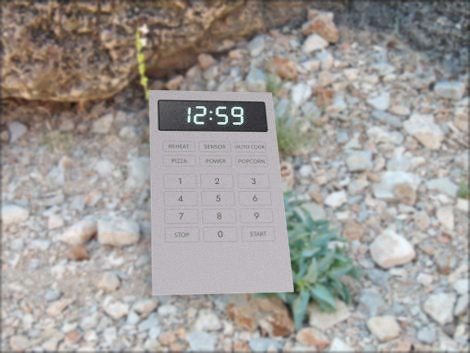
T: 12:59
